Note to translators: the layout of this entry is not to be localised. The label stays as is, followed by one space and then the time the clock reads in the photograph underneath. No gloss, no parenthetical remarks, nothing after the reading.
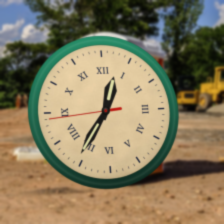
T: 12:35:44
